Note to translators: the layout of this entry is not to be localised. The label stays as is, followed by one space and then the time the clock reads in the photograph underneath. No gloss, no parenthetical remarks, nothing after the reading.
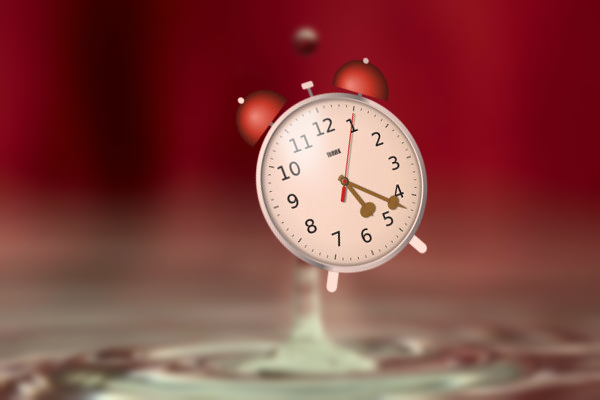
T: 5:22:05
